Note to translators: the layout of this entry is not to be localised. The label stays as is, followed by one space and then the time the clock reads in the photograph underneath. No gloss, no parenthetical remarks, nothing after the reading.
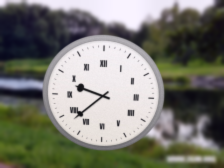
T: 9:38
